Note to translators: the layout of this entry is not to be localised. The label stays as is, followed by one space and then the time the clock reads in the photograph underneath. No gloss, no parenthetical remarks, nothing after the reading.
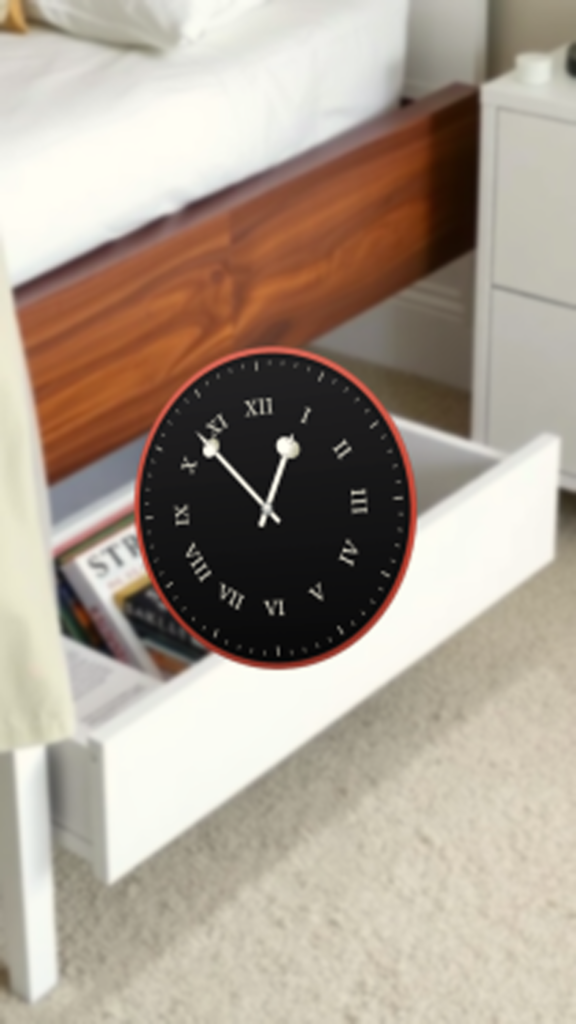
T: 12:53
